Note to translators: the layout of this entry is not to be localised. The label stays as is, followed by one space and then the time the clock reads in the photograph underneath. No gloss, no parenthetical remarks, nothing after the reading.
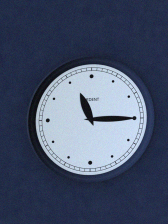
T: 11:15
